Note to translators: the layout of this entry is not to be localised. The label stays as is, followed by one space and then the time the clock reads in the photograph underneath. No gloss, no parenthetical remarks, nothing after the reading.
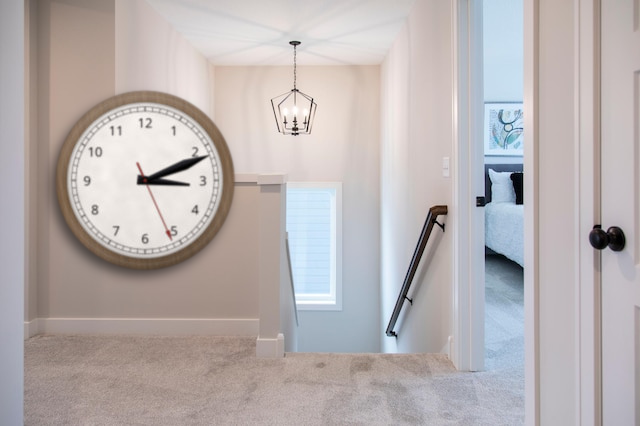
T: 3:11:26
